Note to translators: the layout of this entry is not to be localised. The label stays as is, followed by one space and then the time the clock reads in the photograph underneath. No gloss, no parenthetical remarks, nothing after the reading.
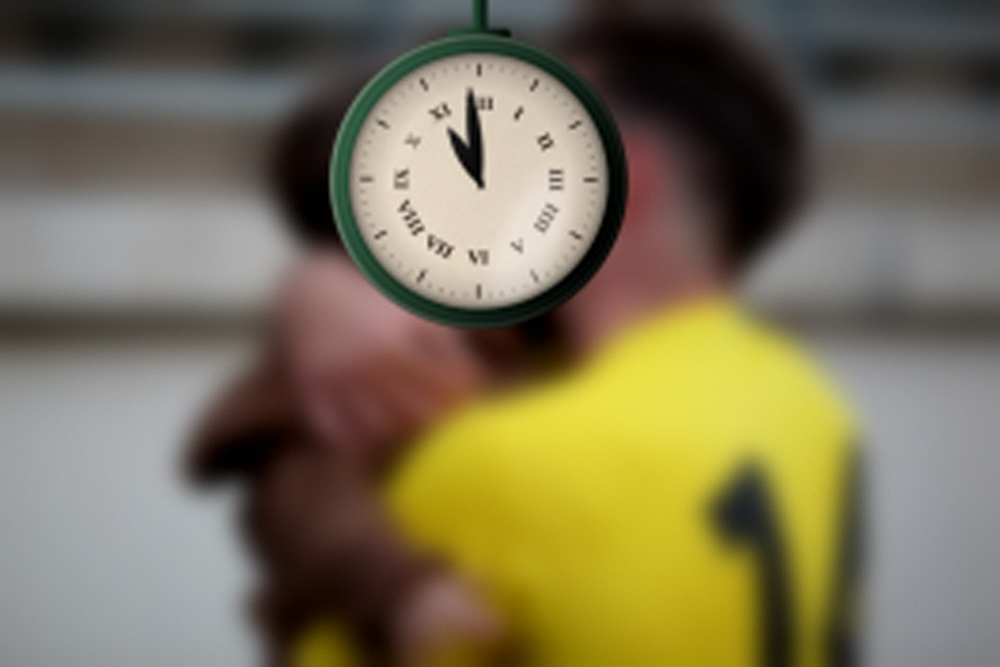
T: 10:59
